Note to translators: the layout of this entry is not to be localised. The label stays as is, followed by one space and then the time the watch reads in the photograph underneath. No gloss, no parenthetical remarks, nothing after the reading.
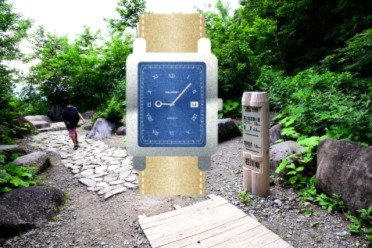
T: 9:07
